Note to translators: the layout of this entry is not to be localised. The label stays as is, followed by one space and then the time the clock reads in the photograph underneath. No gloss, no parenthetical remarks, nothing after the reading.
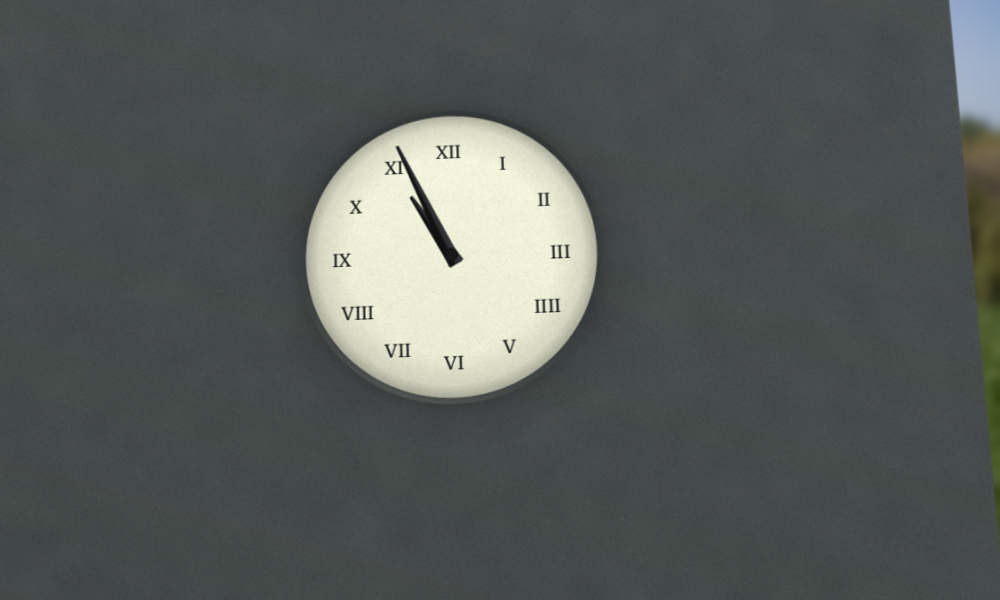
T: 10:56
